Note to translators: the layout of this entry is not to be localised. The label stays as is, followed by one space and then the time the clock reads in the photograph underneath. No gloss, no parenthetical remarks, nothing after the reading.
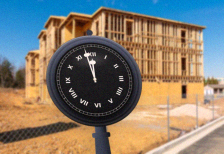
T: 11:58
